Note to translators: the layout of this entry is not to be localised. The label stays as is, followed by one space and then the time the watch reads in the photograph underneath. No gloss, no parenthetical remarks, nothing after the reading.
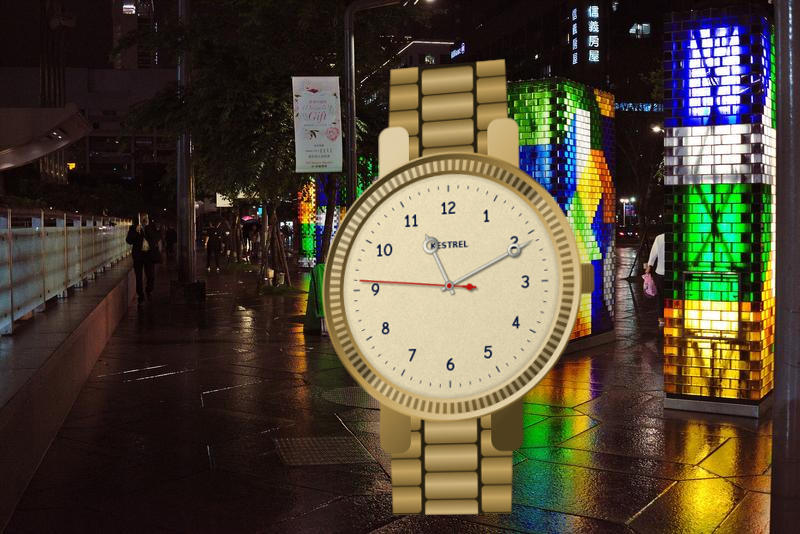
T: 11:10:46
